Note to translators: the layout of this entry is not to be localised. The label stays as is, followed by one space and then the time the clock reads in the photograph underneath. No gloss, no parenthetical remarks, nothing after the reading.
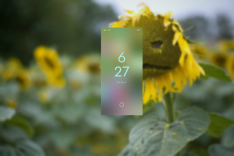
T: 6:27
